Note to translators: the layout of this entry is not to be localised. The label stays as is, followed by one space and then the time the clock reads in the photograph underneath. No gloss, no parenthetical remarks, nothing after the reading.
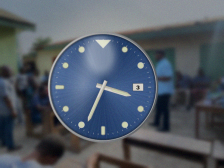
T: 3:34
